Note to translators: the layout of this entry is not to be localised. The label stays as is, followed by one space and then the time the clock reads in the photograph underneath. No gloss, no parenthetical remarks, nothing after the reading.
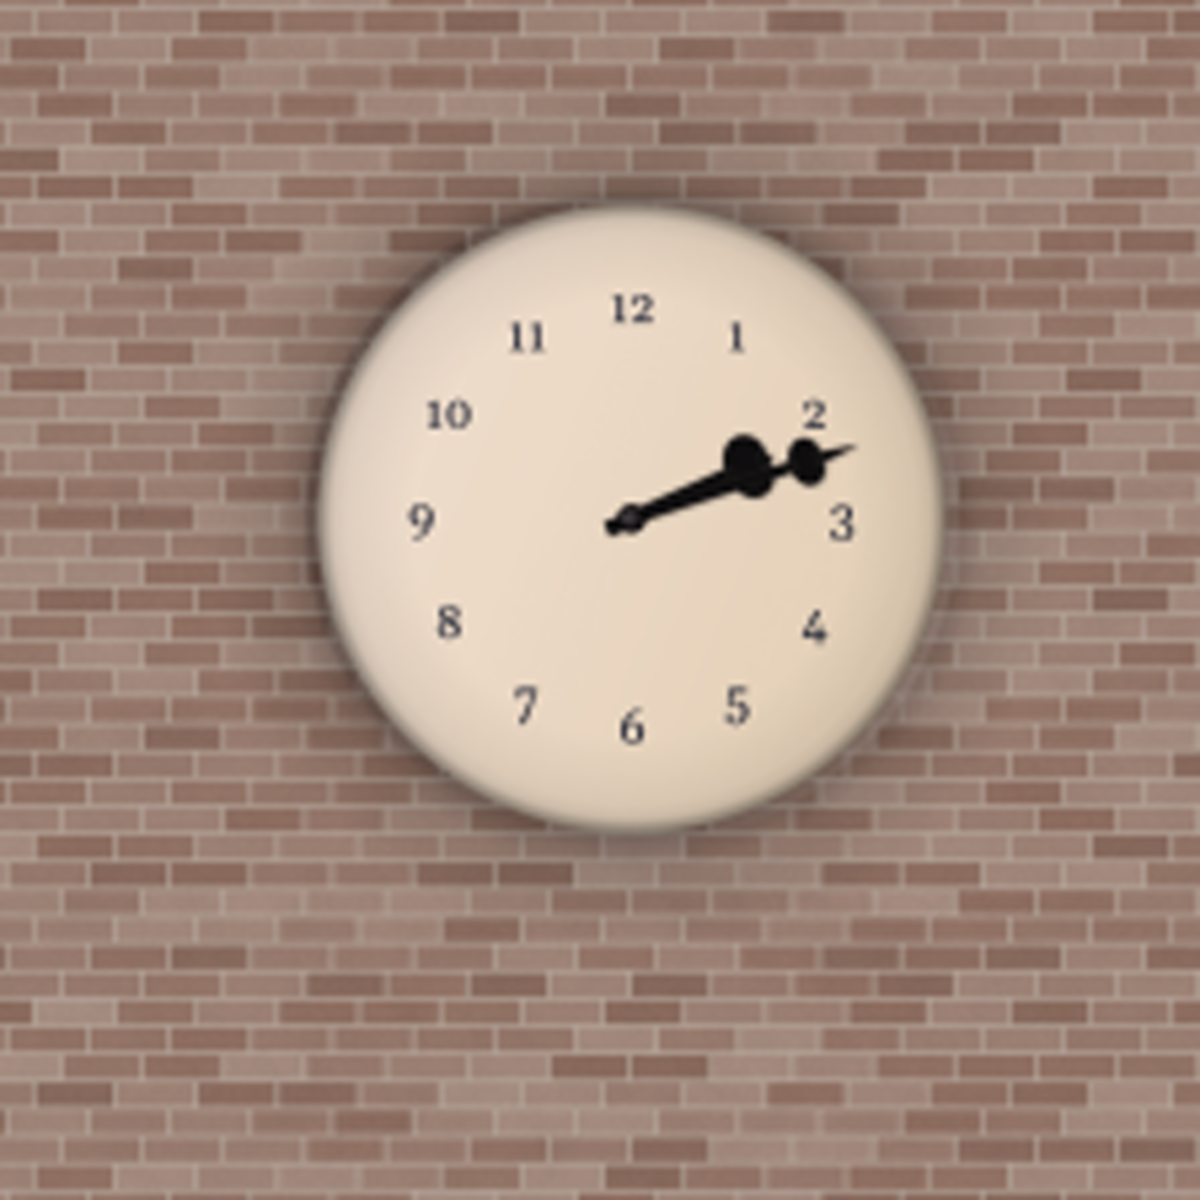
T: 2:12
